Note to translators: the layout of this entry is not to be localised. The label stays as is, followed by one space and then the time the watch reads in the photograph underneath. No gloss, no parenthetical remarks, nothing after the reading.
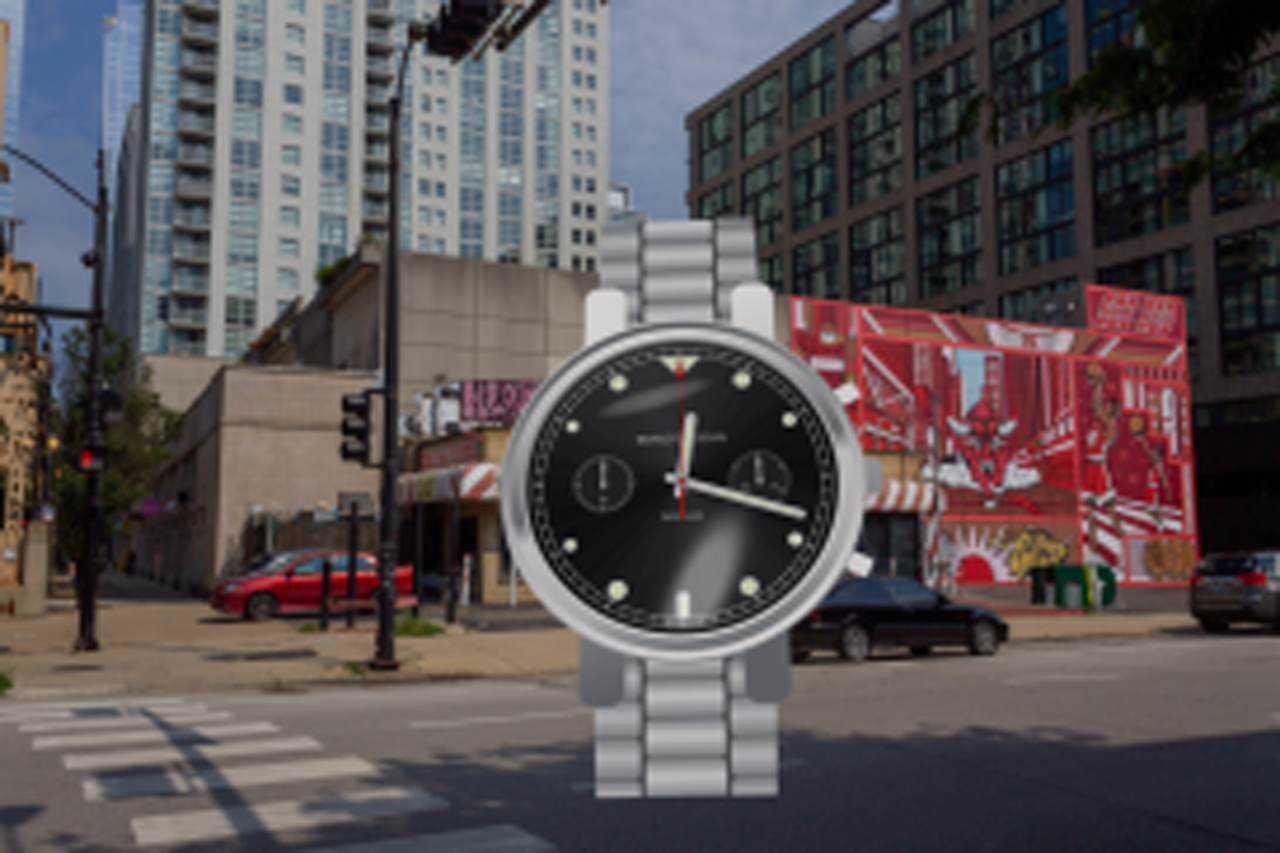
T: 12:18
